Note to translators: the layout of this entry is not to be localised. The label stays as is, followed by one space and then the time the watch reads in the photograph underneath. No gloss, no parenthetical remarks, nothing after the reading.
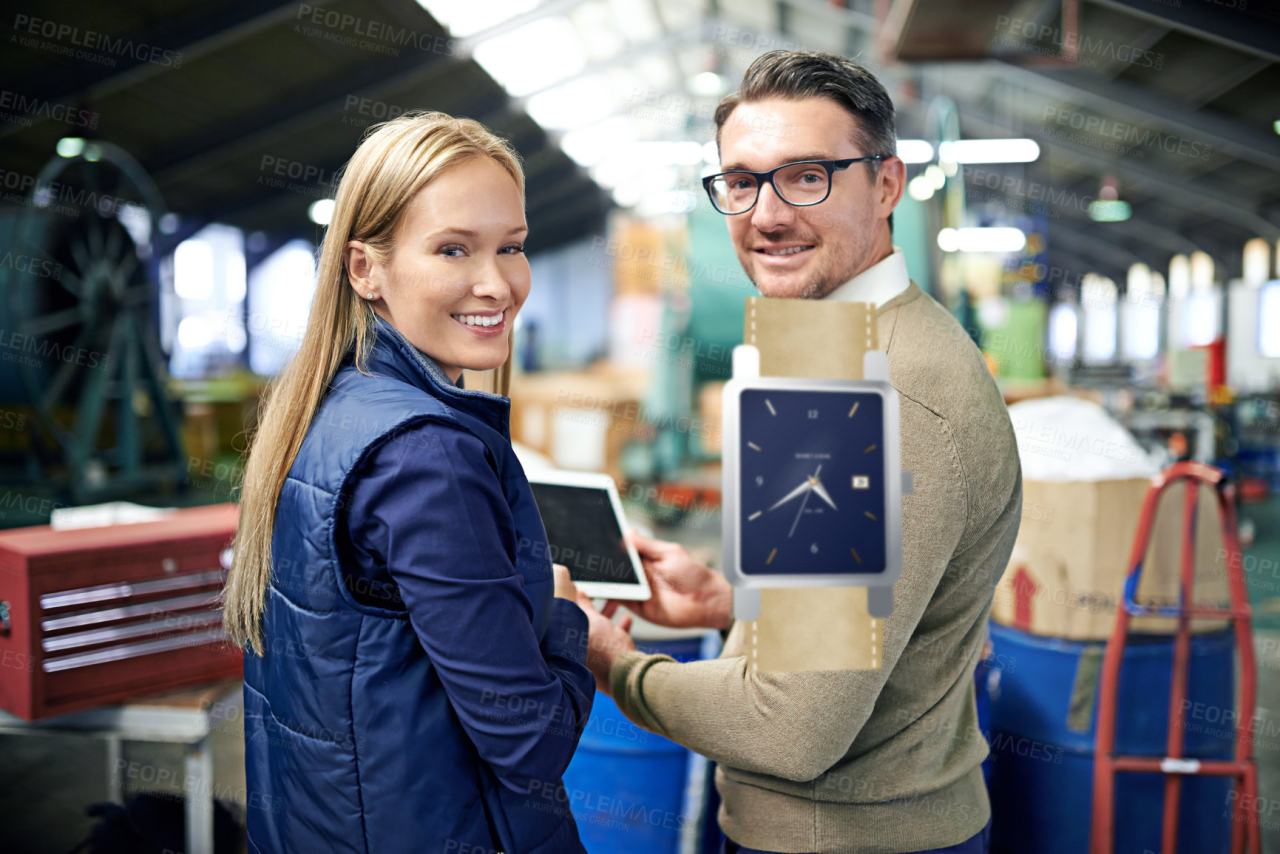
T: 4:39:34
